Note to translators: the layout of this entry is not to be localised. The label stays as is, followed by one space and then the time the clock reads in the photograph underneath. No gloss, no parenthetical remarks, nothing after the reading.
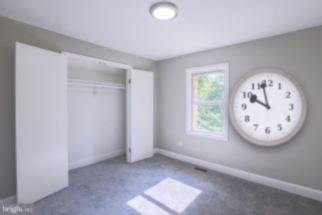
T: 9:58
